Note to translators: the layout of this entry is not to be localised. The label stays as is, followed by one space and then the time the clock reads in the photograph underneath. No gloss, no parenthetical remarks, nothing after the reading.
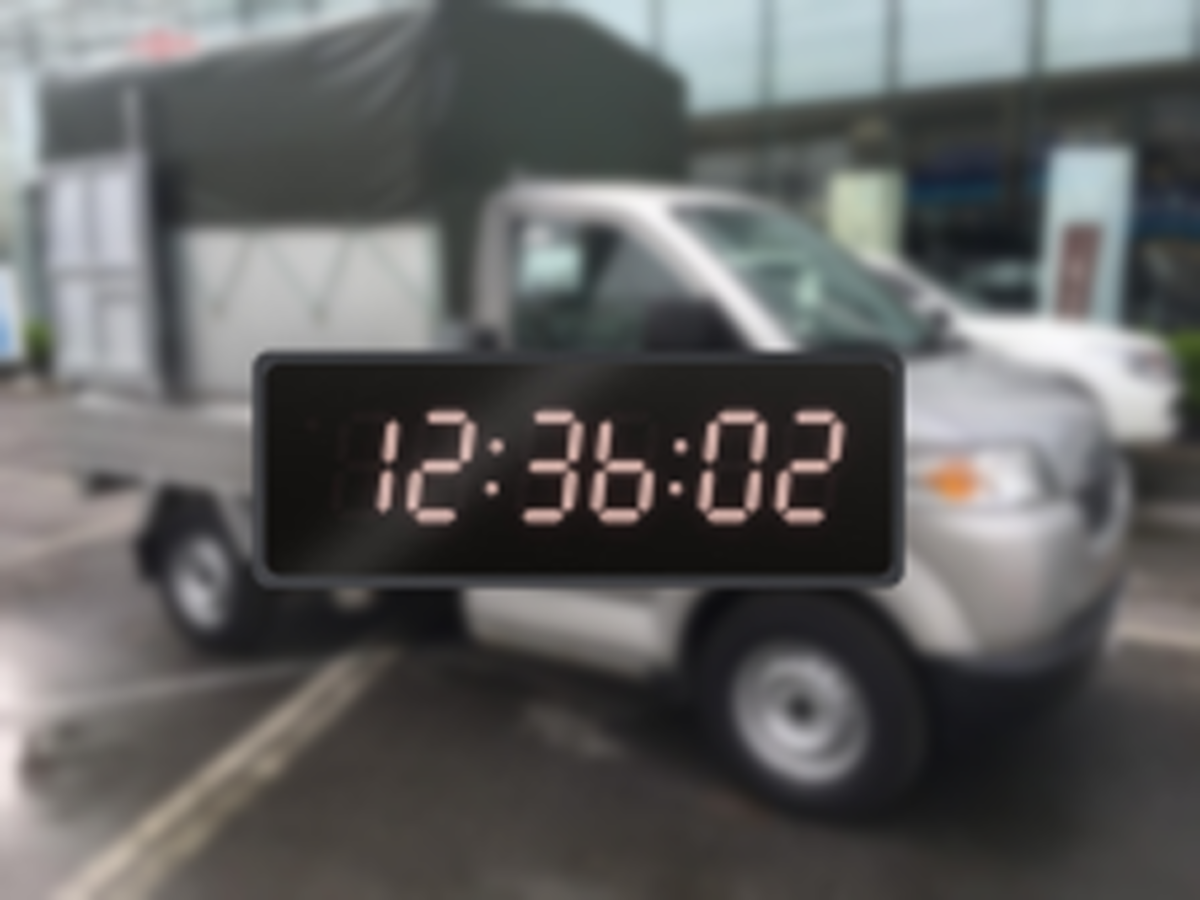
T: 12:36:02
